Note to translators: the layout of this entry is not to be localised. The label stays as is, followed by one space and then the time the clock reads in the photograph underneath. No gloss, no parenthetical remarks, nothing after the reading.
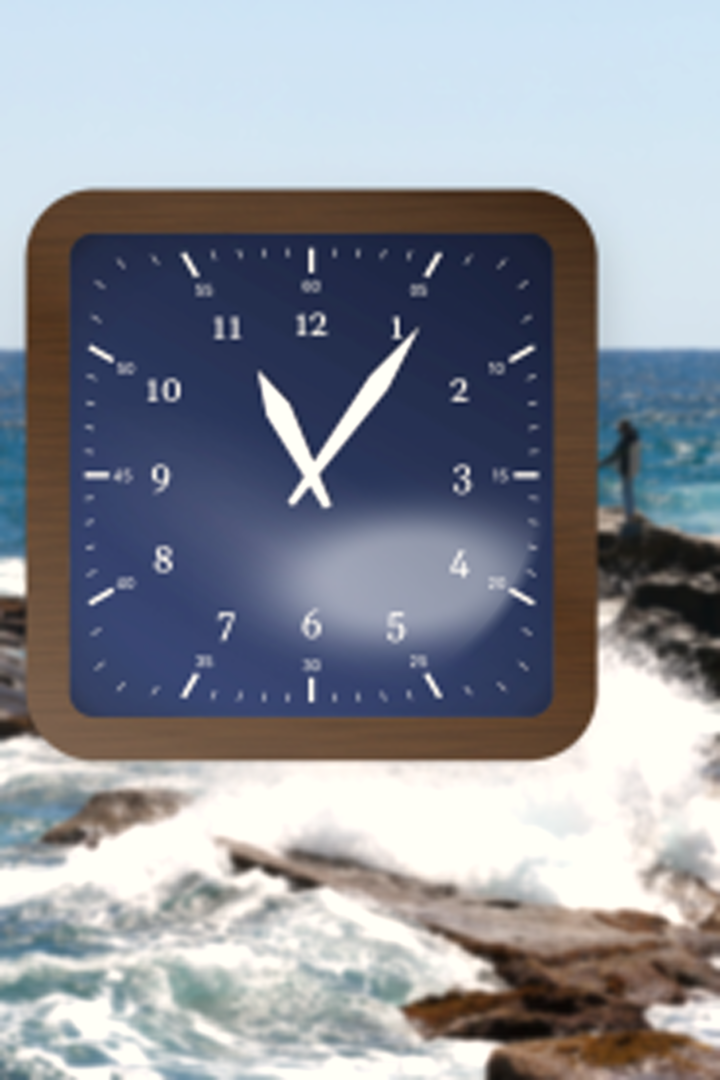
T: 11:06
